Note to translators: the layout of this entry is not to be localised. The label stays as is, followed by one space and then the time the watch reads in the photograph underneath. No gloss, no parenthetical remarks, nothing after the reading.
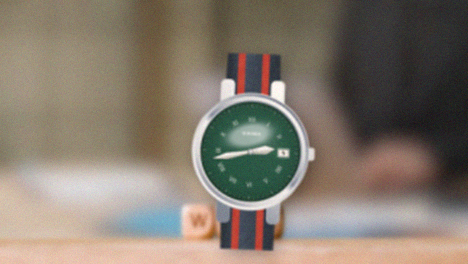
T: 2:43
